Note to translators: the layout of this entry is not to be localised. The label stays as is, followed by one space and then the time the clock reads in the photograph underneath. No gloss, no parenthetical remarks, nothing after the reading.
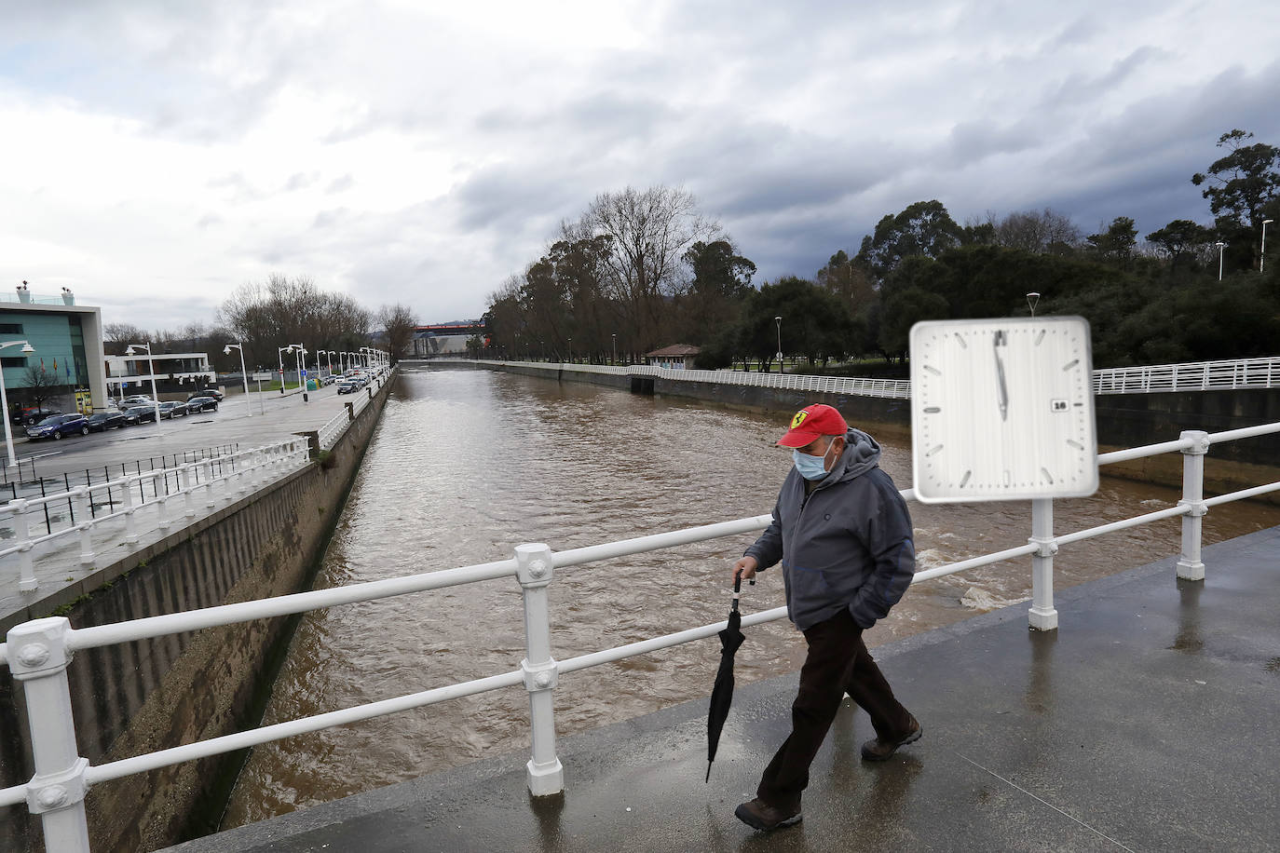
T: 11:59
